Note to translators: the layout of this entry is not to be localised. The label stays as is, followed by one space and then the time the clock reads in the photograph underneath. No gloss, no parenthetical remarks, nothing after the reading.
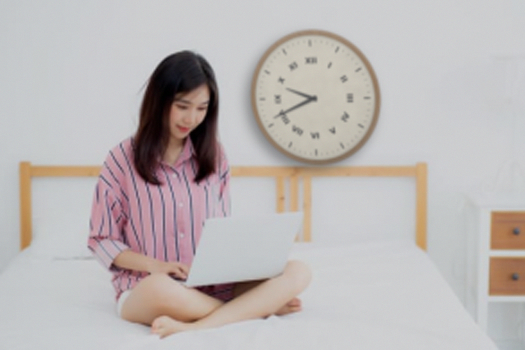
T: 9:41
